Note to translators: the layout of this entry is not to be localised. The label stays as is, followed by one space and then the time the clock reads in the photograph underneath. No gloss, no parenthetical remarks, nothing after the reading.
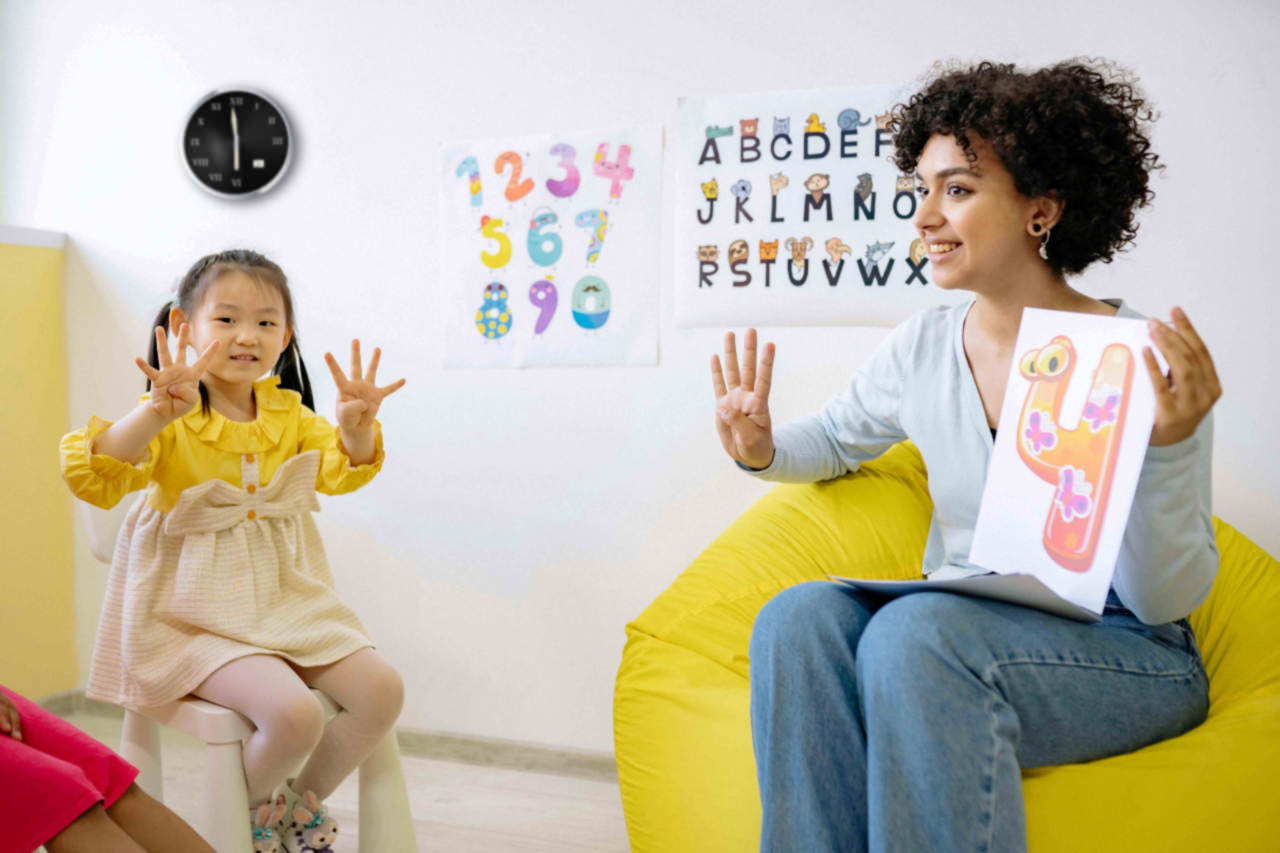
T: 5:59
